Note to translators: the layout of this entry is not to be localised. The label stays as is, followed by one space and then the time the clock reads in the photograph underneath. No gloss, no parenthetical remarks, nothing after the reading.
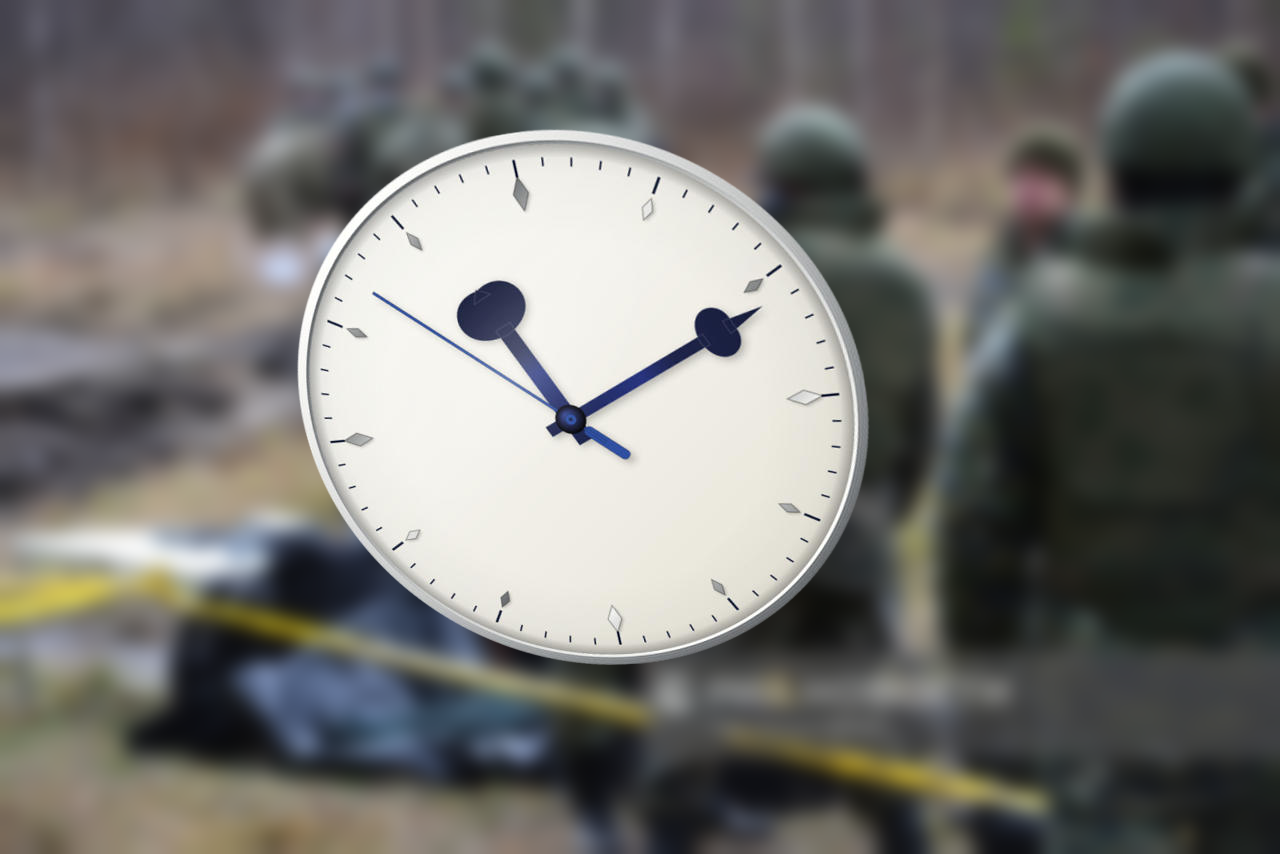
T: 11:10:52
